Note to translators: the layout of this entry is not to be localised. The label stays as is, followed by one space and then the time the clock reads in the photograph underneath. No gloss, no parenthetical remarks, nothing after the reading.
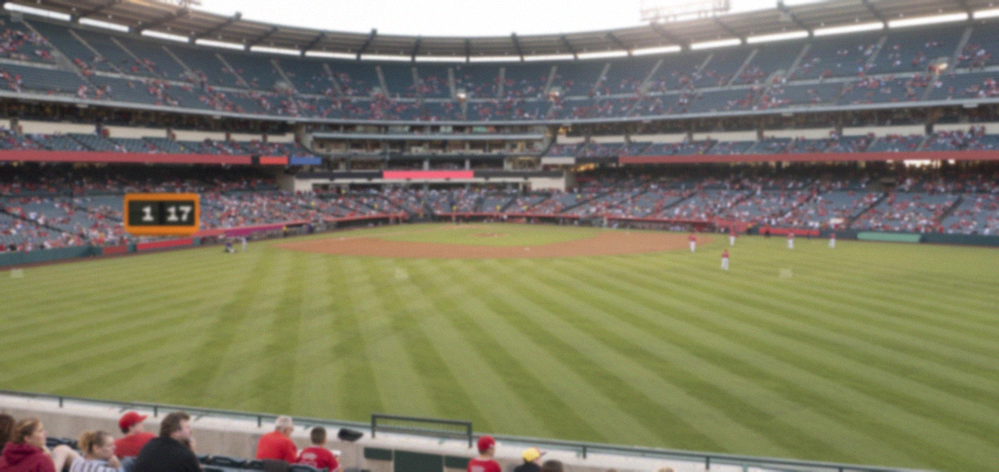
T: 1:17
